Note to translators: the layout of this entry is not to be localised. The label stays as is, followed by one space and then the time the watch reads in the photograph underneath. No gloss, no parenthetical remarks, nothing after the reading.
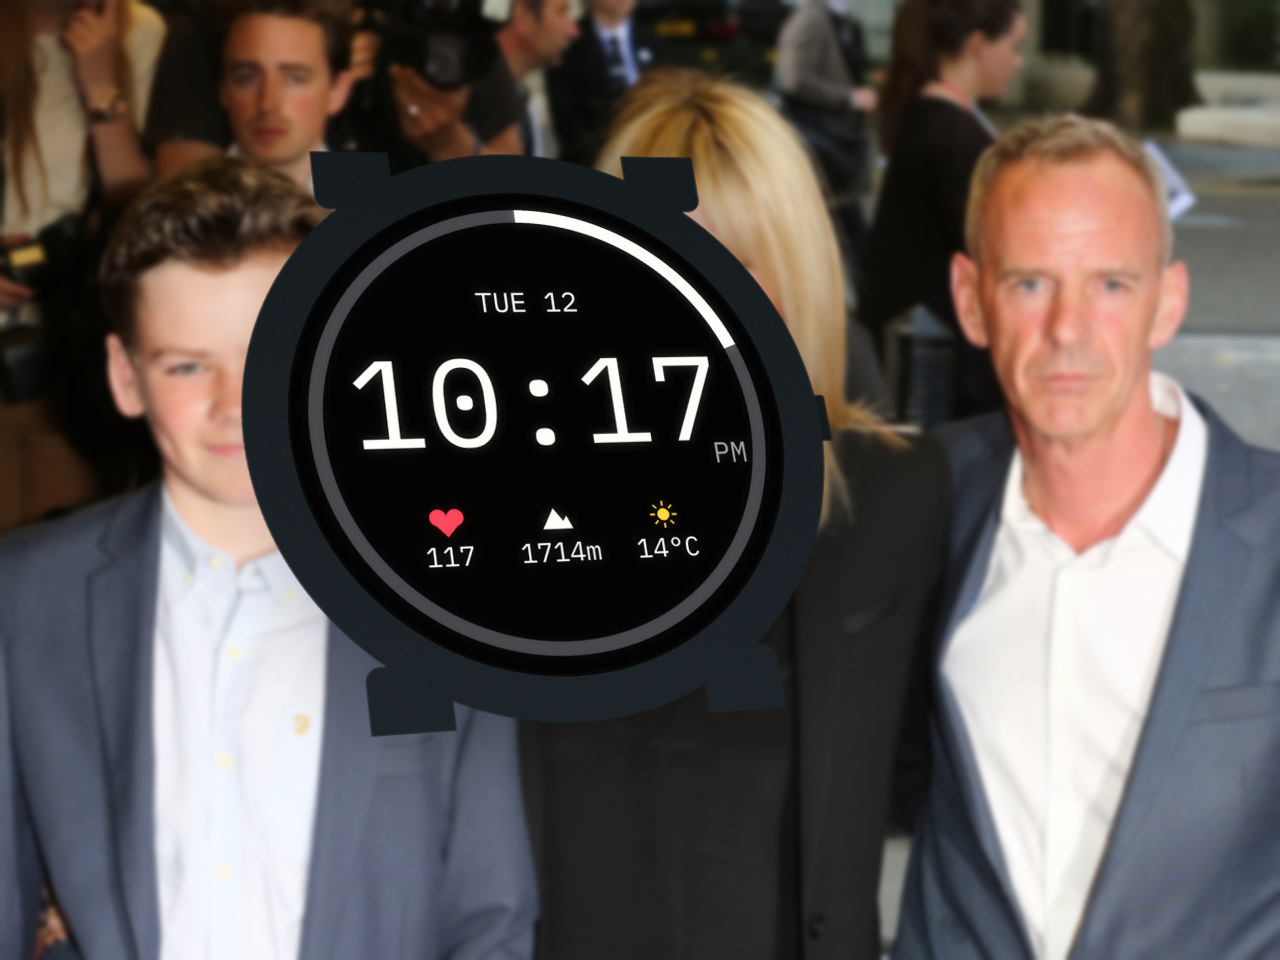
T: 10:17
